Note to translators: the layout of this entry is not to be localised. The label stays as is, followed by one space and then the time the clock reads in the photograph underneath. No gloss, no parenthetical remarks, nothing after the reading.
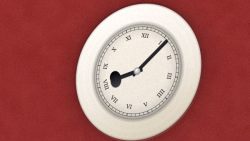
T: 8:06
